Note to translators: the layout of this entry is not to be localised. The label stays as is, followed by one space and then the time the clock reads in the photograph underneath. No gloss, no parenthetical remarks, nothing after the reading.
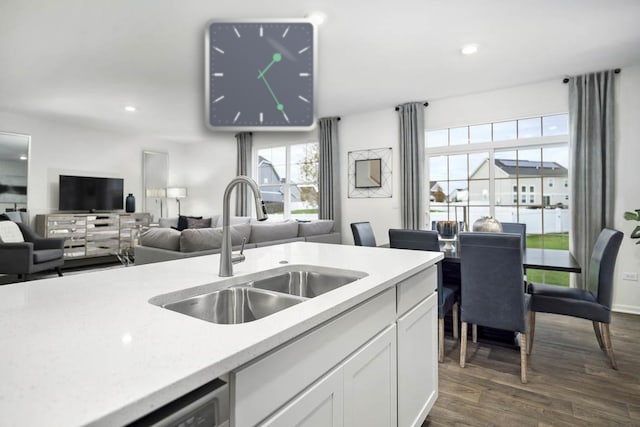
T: 1:25
